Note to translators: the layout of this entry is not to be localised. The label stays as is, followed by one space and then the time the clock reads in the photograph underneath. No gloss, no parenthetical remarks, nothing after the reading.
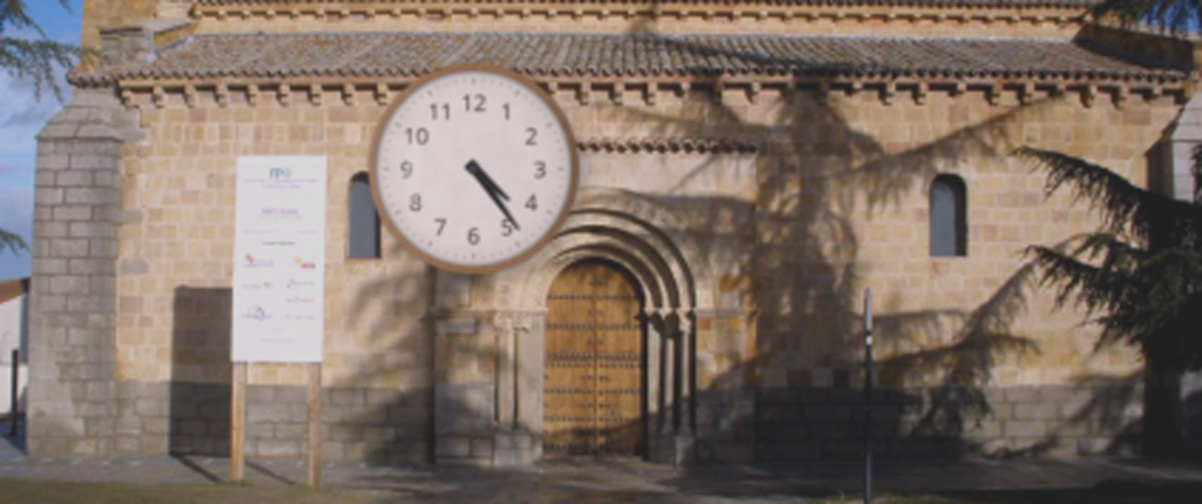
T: 4:24
